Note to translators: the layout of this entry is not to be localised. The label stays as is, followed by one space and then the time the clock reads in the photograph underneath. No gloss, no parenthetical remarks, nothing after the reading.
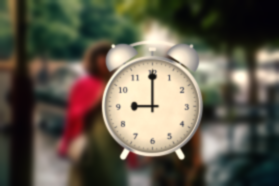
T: 9:00
